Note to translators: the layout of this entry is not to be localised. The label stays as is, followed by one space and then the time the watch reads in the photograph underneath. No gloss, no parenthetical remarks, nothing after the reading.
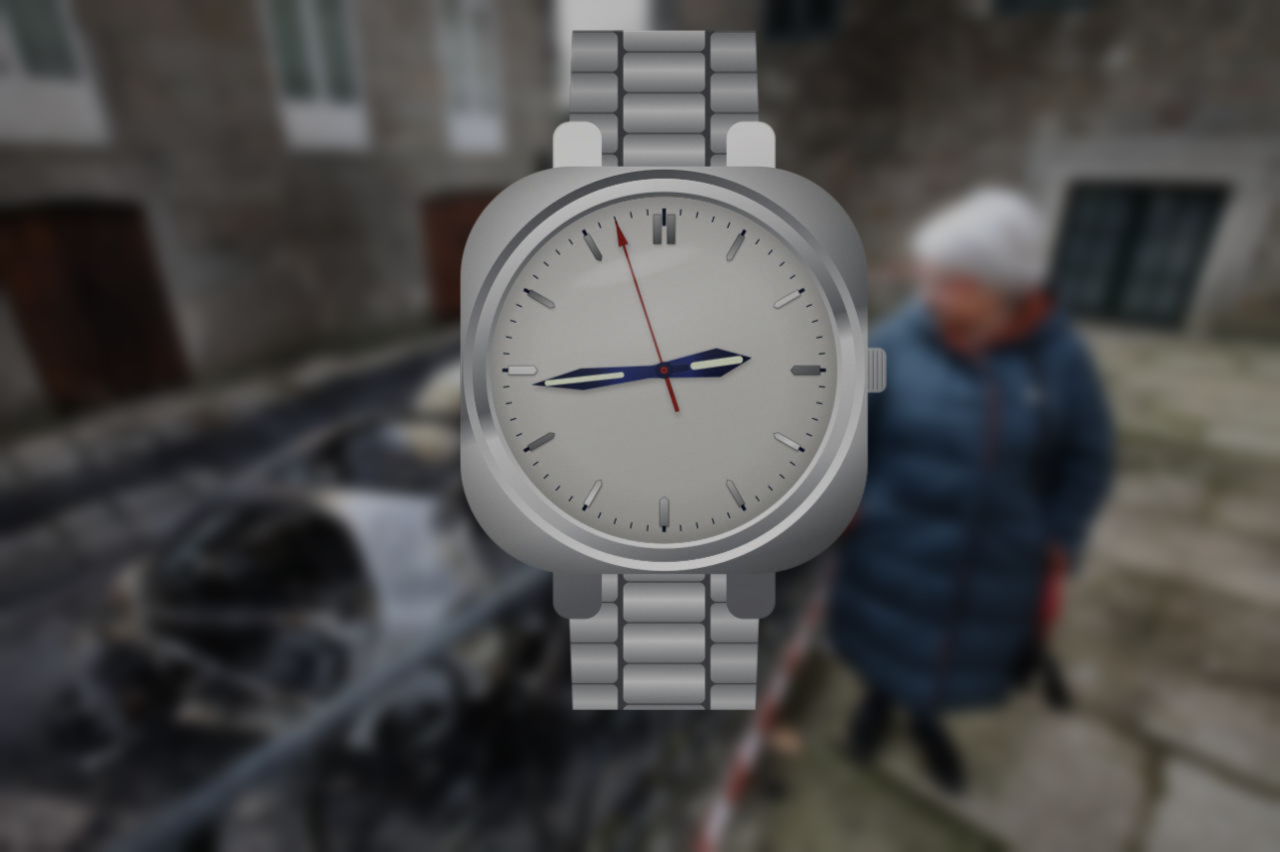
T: 2:43:57
